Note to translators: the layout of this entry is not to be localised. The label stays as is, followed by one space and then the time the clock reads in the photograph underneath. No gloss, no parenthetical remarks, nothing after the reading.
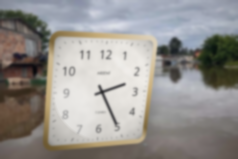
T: 2:25
